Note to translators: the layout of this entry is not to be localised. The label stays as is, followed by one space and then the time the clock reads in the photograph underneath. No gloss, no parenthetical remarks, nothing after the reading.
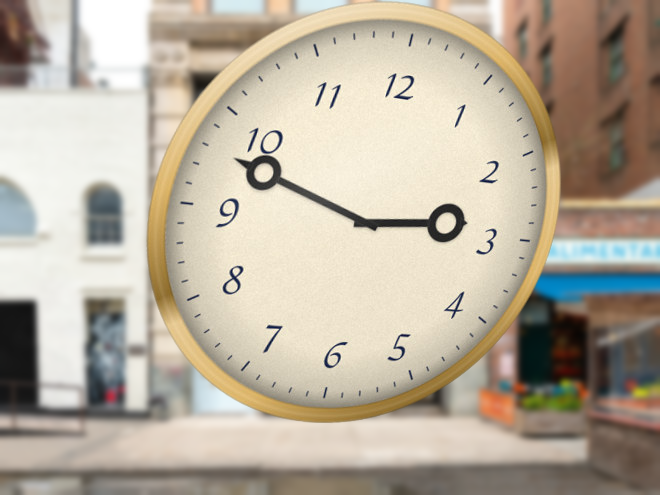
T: 2:48
